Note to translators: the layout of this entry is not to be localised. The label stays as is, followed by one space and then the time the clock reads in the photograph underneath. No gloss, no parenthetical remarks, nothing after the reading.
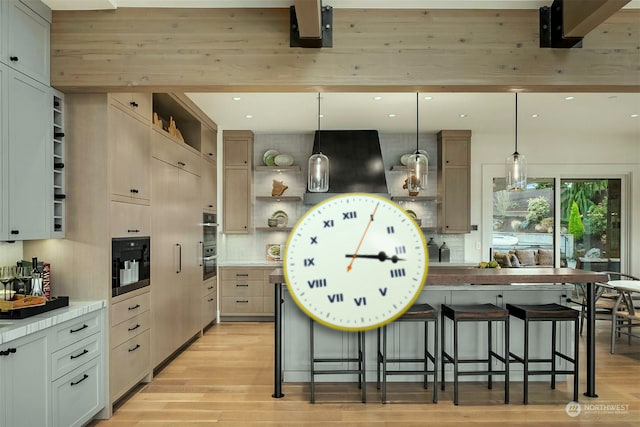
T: 3:17:05
